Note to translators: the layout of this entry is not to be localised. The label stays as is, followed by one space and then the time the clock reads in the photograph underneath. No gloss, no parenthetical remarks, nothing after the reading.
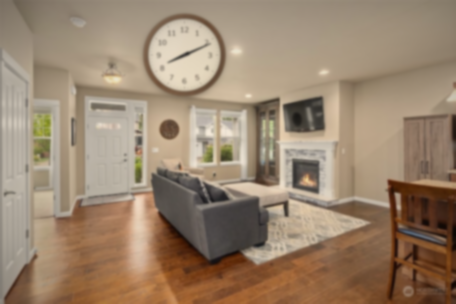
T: 8:11
